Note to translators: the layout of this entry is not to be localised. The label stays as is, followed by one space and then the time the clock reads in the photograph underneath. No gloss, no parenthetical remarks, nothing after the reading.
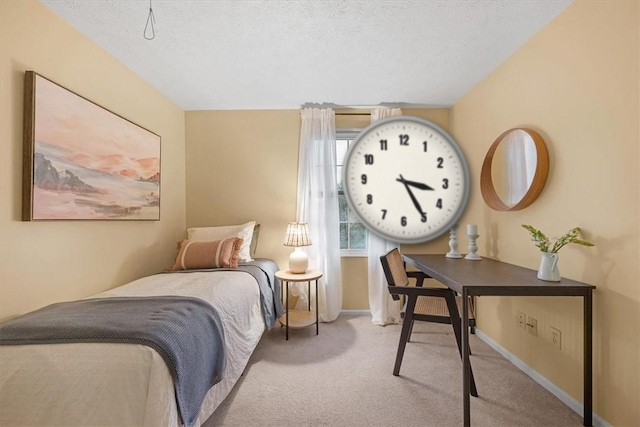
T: 3:25
